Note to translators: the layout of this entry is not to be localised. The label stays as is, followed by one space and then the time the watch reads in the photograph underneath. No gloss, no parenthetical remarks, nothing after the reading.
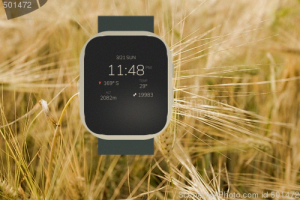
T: 11:48
